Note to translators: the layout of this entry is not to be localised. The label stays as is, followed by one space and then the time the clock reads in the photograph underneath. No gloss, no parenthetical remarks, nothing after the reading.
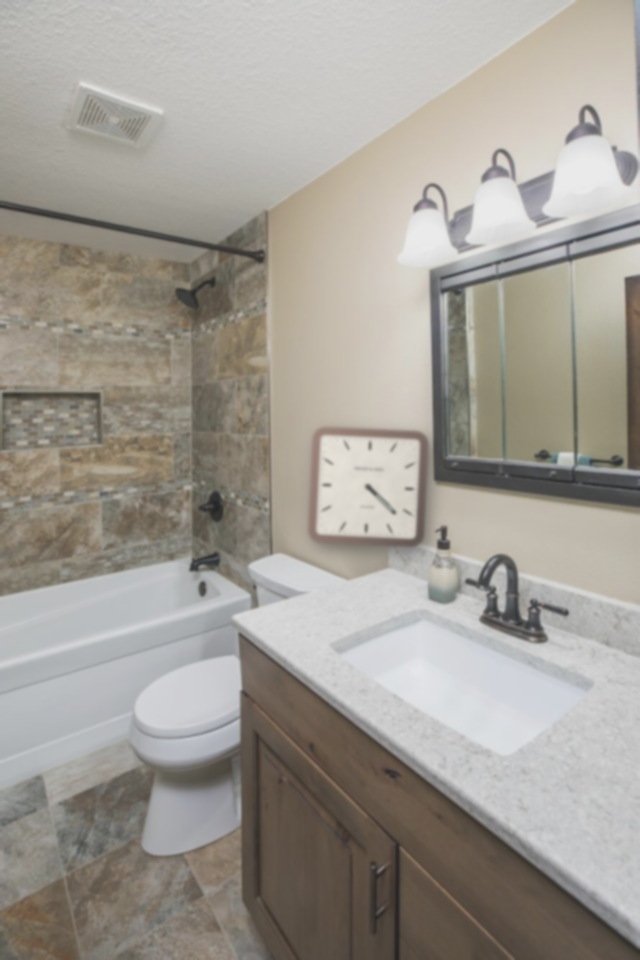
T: 4:22
